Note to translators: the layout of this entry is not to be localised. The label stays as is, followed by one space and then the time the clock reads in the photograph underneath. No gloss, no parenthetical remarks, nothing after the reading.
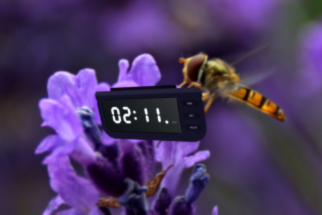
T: 2:11
